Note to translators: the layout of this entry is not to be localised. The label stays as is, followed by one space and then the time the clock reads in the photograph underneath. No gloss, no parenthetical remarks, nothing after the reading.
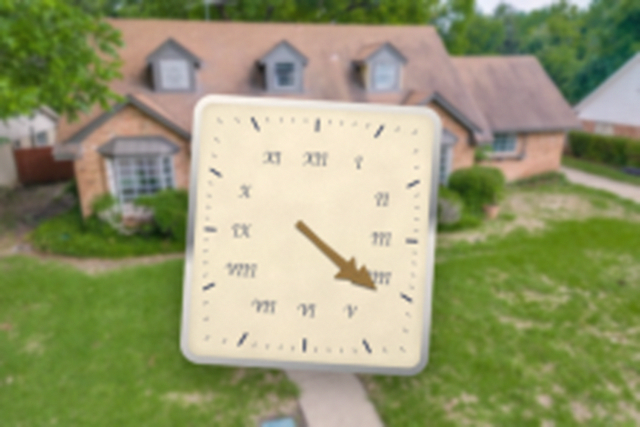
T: 4:21
